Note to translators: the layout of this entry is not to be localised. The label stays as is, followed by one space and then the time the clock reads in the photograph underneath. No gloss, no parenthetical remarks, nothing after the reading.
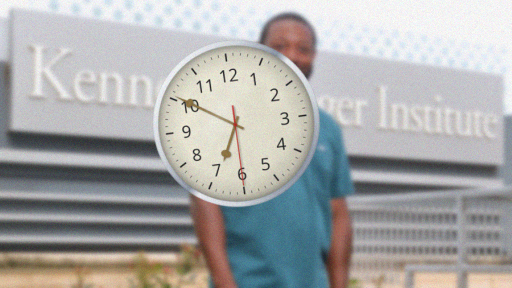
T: 6:50:30
